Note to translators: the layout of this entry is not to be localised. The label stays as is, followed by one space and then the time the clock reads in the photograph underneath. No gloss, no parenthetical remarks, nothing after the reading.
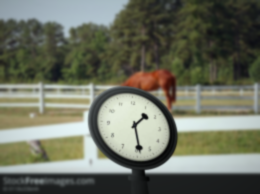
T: 1:29
